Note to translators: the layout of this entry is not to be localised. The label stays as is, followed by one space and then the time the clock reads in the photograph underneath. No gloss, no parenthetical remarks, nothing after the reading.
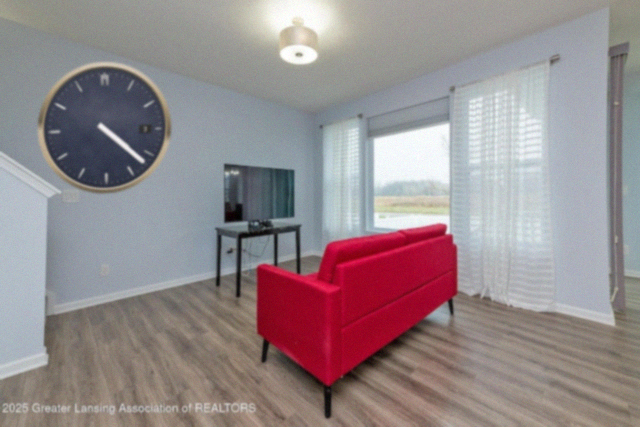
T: 4:22
